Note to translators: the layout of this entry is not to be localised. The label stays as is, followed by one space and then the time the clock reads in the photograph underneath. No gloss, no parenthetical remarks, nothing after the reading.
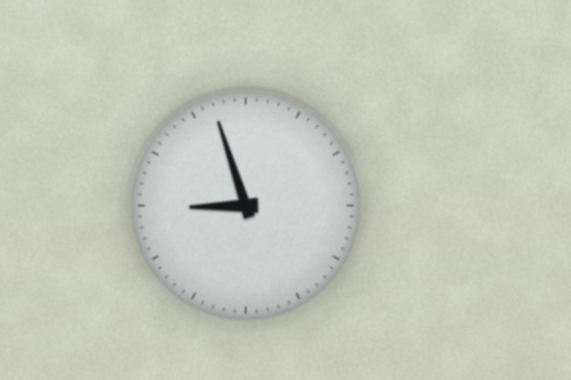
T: 8:57
